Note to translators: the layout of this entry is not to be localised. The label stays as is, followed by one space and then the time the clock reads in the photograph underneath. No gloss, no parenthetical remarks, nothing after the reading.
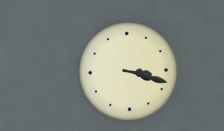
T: 3:18
